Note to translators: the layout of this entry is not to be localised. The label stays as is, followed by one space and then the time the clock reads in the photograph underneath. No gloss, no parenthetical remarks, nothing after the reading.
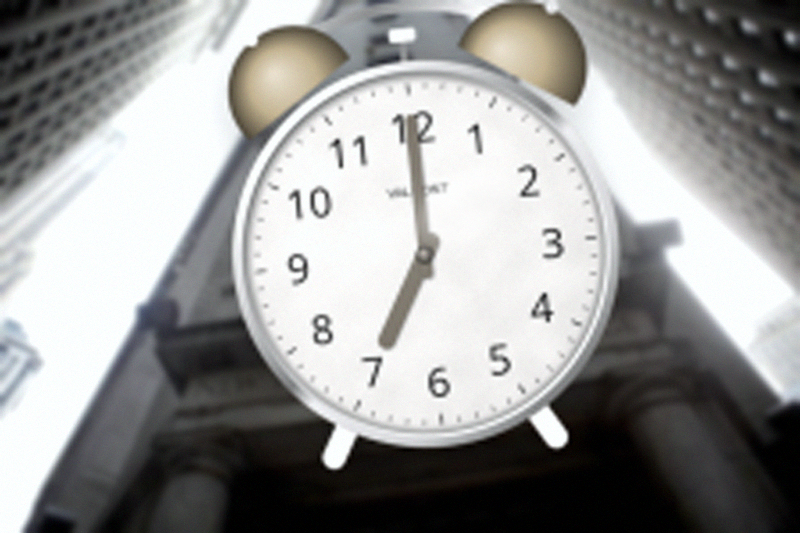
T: 7:00
